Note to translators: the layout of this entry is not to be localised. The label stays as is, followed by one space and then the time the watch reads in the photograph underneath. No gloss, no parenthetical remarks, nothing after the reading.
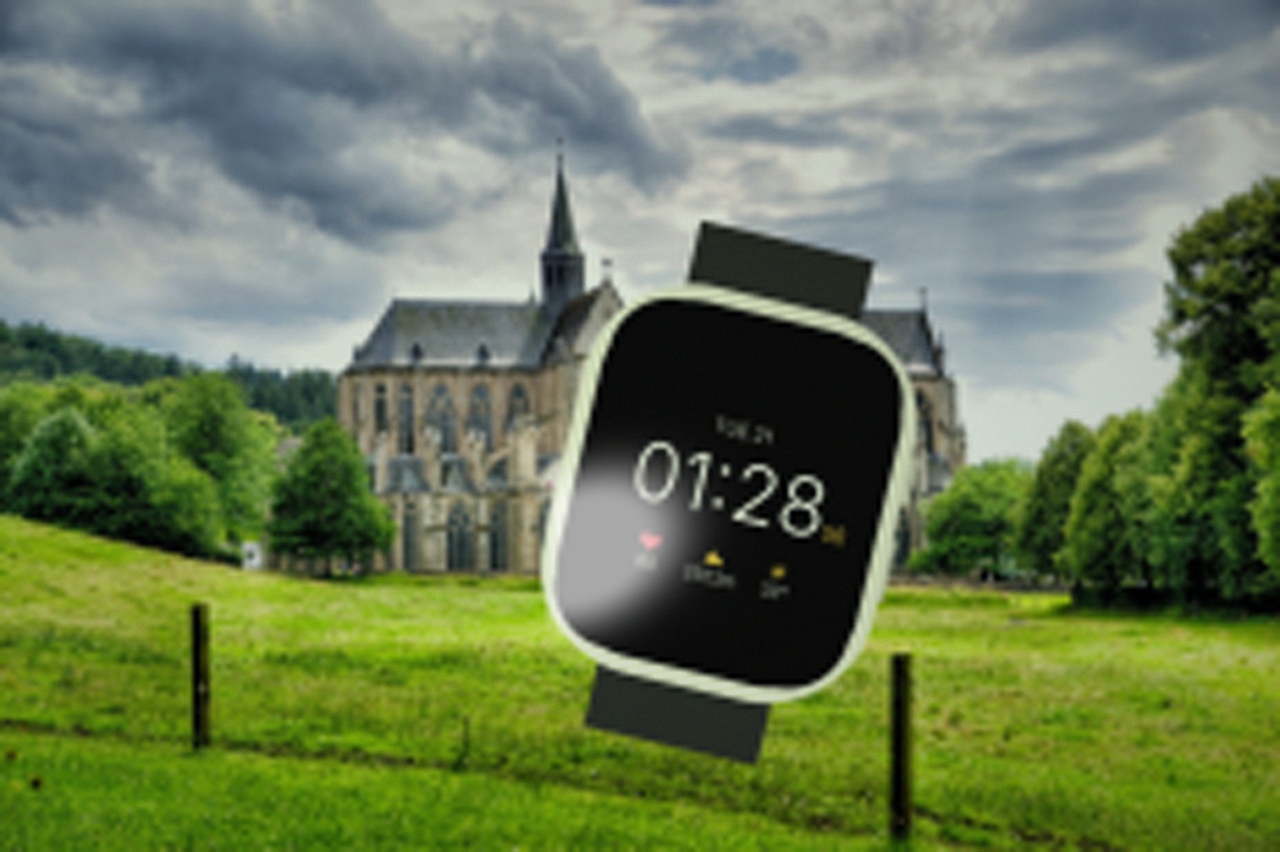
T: 1:28
